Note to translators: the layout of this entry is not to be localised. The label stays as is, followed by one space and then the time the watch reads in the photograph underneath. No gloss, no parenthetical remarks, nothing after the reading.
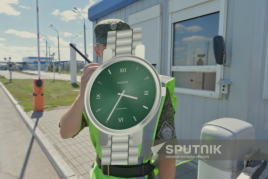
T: 3:35
